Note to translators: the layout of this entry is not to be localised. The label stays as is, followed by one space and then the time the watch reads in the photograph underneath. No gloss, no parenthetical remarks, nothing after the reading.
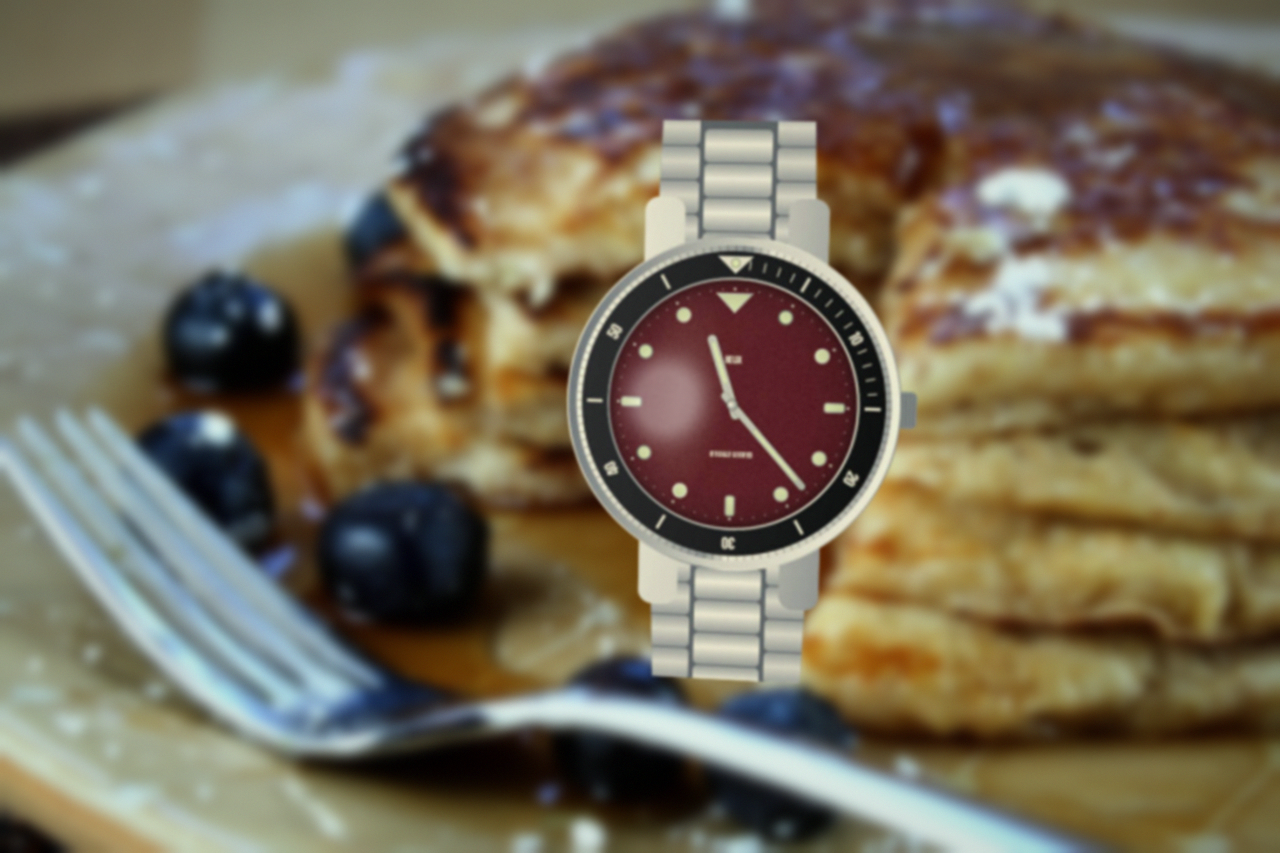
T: 11:23
